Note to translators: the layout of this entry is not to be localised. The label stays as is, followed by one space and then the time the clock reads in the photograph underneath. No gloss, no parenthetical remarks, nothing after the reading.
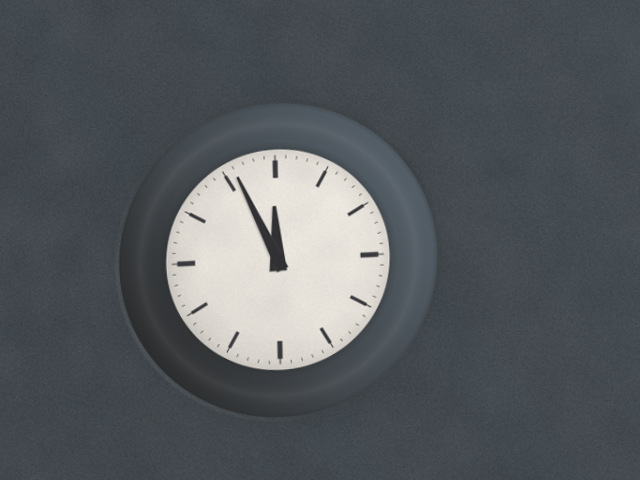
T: 11:56
